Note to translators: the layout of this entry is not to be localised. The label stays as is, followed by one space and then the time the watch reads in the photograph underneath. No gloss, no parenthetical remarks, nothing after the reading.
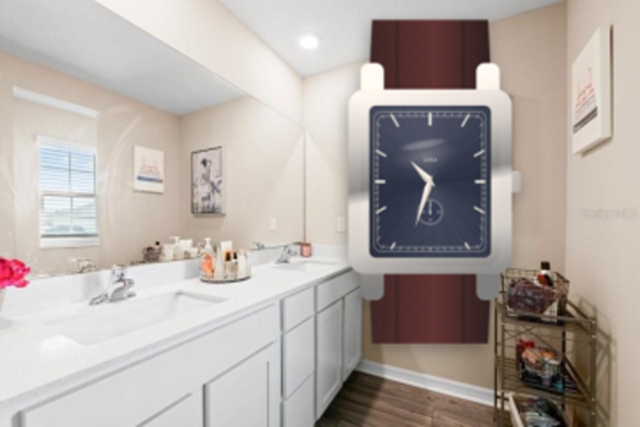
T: 10:33
